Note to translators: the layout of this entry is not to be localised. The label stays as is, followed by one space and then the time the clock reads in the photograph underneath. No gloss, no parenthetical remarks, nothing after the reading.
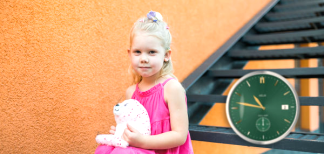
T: 10:47
